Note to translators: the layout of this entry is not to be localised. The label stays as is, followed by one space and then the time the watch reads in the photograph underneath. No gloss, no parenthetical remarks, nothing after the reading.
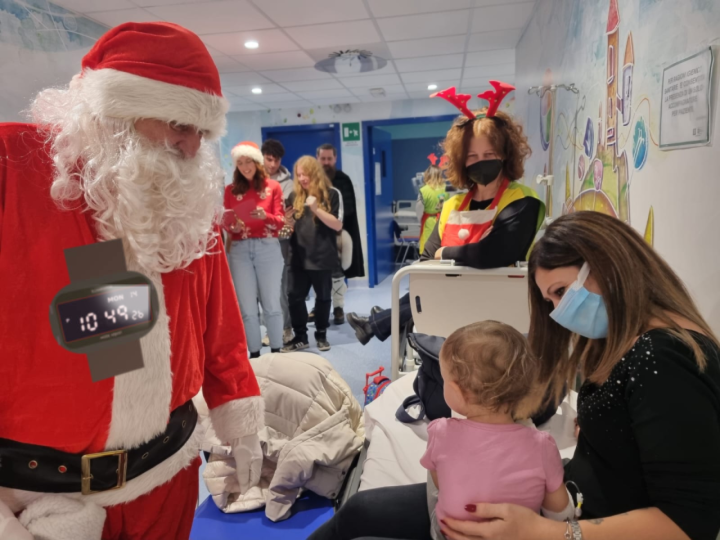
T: 10:49
